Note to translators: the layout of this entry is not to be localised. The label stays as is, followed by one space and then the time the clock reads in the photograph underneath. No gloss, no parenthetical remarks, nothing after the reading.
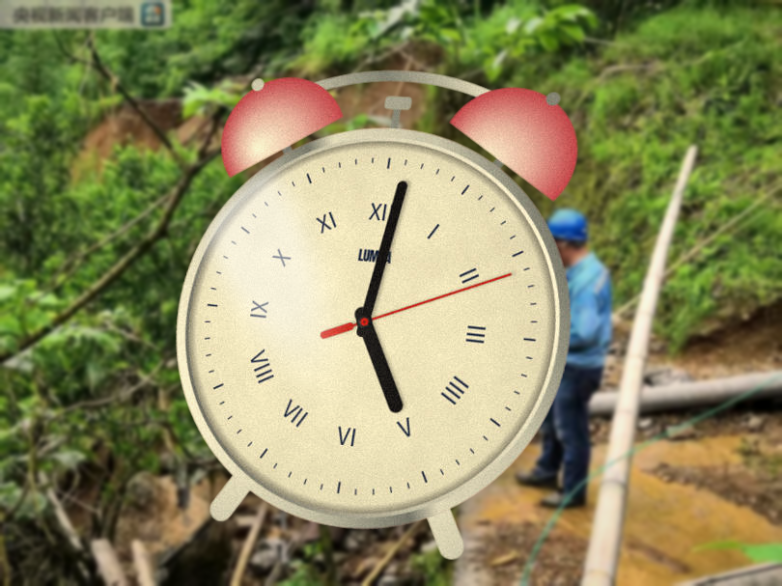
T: 5:01:11
